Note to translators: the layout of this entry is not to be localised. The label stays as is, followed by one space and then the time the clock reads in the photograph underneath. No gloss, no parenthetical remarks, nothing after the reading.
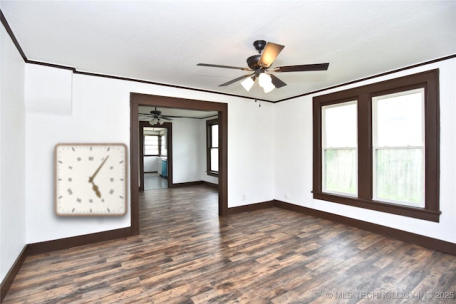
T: 5:06
